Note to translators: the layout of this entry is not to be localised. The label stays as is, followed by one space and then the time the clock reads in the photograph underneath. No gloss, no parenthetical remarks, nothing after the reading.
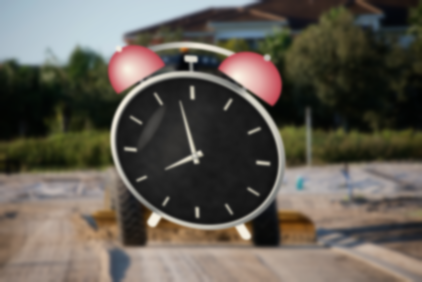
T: 7:58
